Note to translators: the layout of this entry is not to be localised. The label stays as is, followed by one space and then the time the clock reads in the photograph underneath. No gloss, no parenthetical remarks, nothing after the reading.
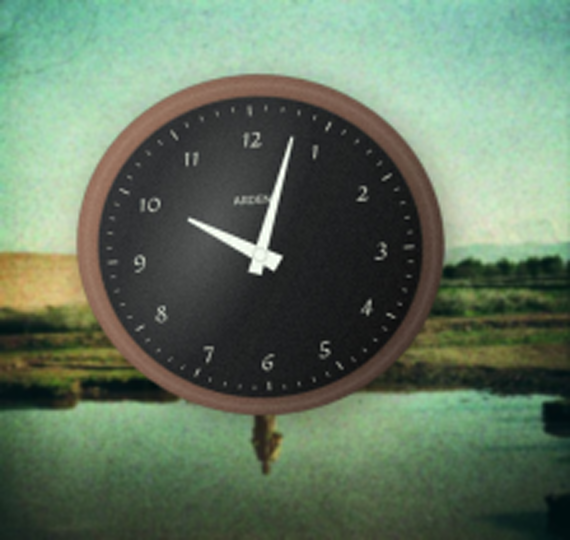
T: 10:03
